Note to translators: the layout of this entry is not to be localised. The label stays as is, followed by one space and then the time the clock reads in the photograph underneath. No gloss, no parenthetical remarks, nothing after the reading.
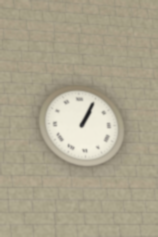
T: 1:05
